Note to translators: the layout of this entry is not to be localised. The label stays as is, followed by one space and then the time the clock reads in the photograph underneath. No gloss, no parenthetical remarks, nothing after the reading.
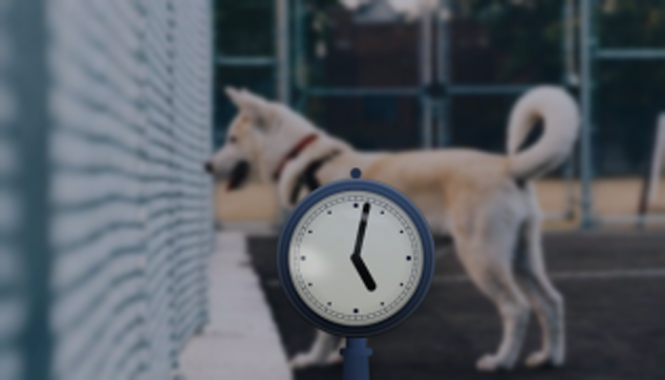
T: 5:02
